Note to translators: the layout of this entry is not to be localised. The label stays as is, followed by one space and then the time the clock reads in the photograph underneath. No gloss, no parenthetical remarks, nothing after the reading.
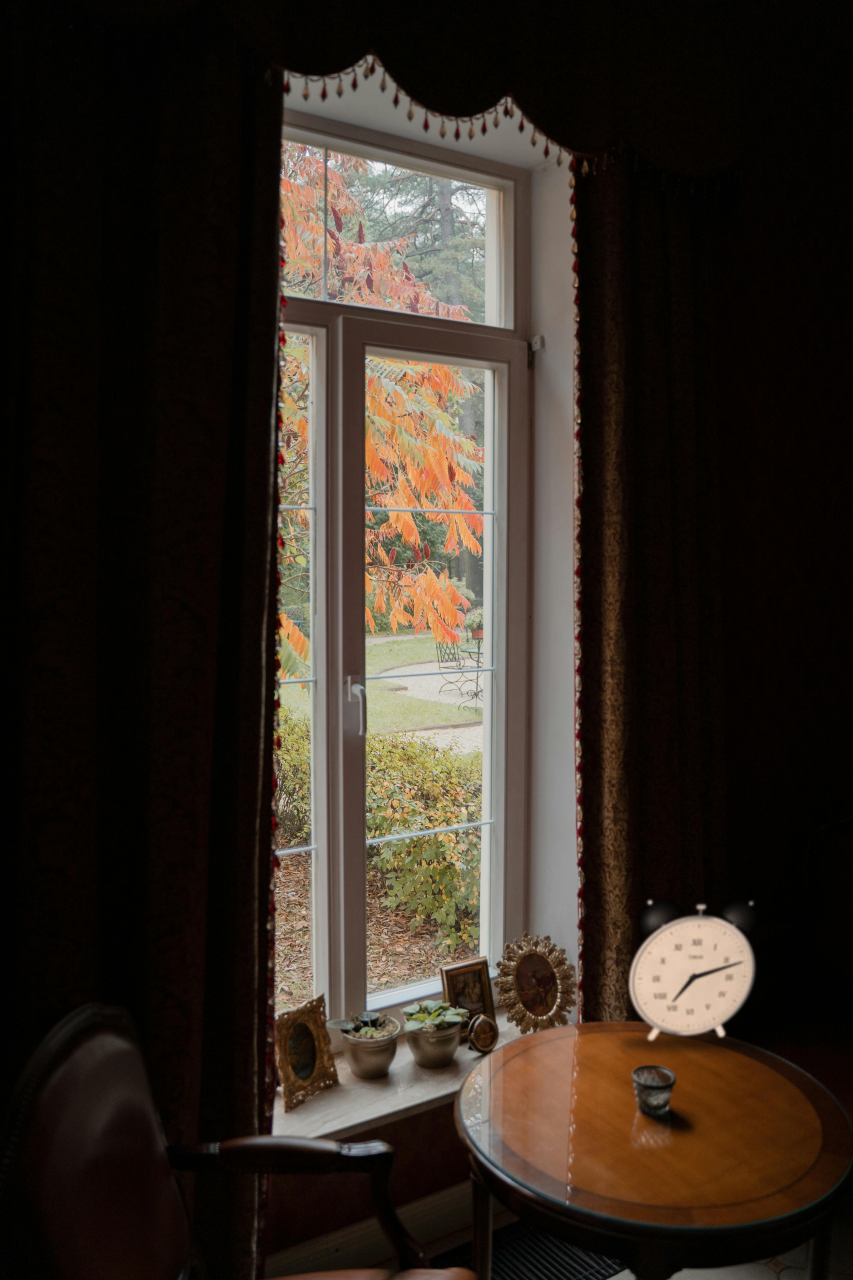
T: 7:12
